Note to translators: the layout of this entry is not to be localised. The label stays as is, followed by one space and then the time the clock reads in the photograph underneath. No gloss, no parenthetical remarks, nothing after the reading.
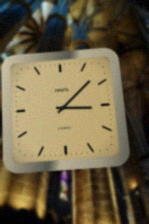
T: 3:08
